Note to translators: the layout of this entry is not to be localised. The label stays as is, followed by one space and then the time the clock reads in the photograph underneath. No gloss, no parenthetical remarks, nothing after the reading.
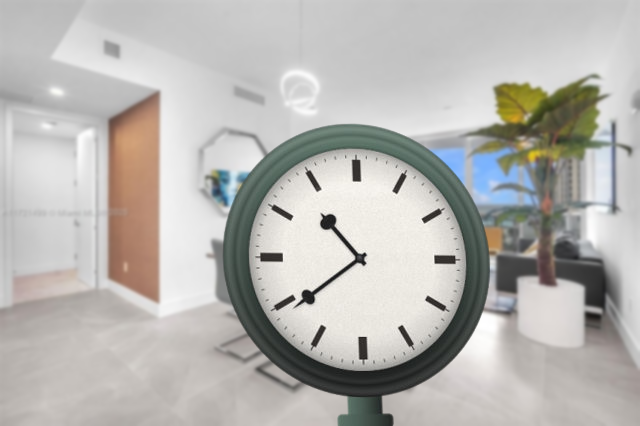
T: 10:39
